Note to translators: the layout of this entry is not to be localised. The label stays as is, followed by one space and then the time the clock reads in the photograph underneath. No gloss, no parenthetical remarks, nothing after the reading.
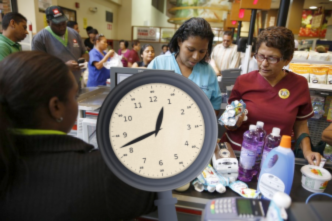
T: 12:42
